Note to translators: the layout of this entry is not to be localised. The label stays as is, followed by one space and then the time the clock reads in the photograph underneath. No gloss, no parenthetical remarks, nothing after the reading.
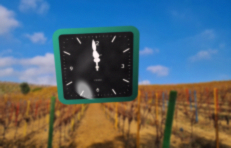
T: 11:59
